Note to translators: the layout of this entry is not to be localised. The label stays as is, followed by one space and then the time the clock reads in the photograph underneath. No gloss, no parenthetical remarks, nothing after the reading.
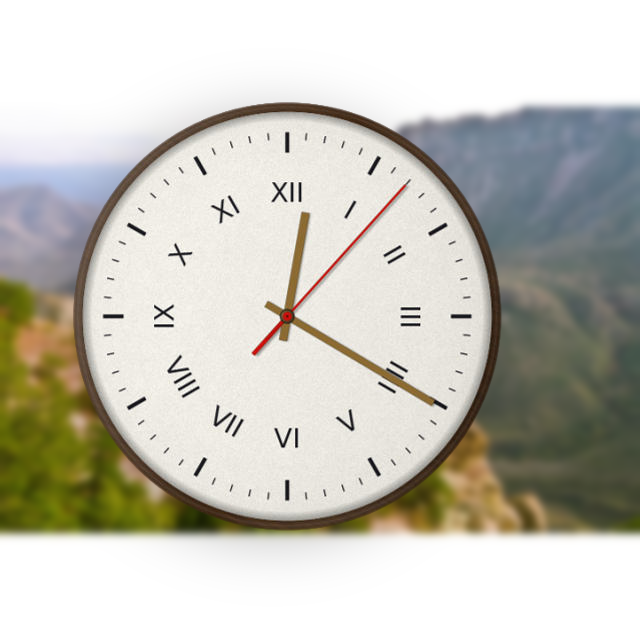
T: 12:20:07
